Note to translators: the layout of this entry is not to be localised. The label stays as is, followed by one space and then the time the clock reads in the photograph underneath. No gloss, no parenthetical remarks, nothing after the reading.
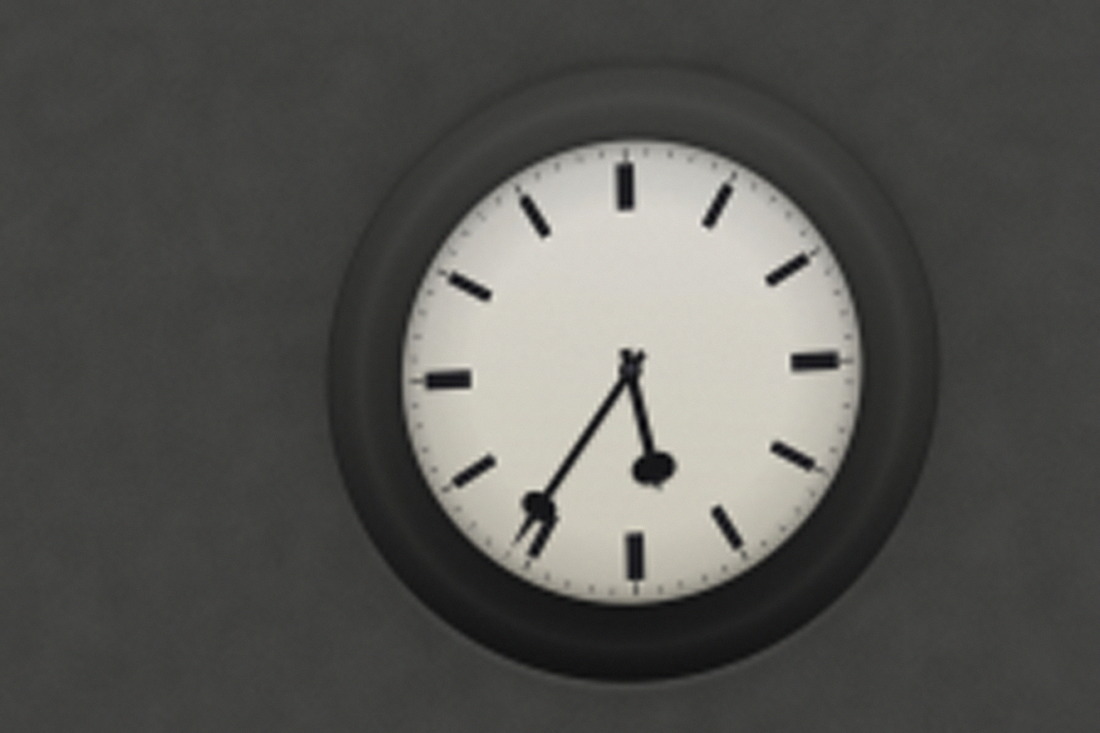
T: 5:36
